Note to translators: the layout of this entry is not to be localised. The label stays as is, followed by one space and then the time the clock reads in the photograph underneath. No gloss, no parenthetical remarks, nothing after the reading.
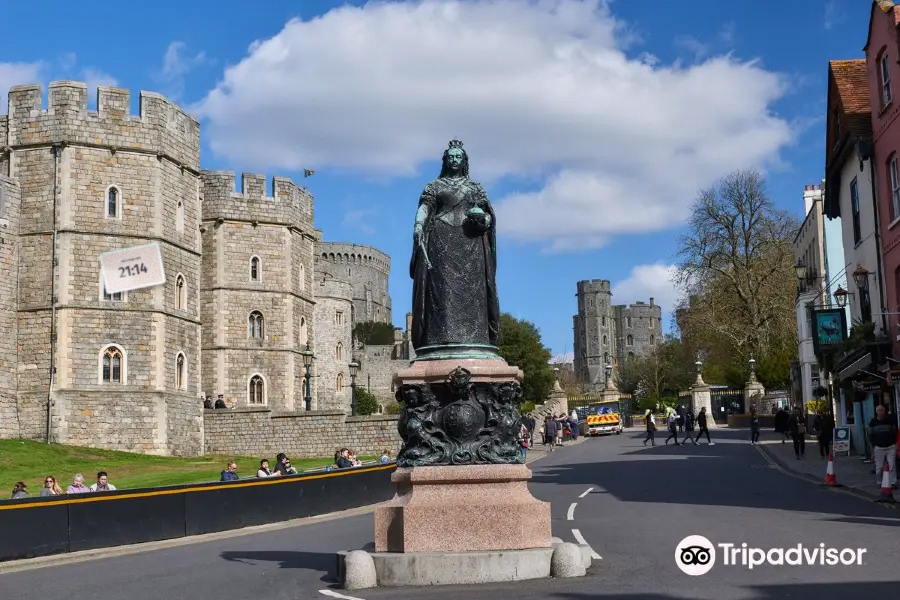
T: 21:14
